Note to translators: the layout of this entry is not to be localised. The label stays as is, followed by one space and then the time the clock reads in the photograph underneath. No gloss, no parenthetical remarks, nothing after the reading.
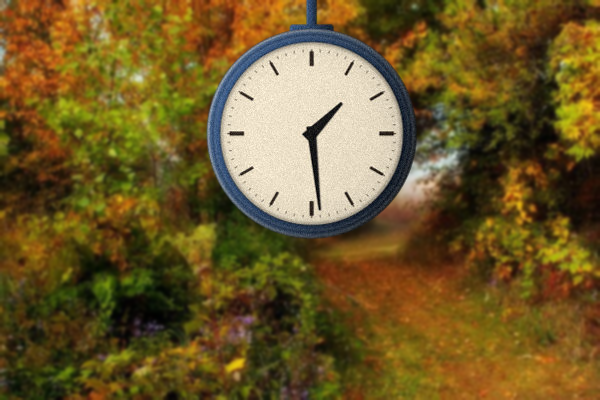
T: 1:29
